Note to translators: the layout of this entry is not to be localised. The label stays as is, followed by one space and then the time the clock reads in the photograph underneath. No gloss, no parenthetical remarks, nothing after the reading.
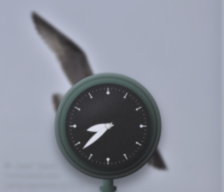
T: 8:38
